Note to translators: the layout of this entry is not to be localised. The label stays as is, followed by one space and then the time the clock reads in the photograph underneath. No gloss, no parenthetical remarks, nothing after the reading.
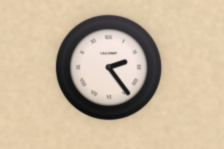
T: 2:24
